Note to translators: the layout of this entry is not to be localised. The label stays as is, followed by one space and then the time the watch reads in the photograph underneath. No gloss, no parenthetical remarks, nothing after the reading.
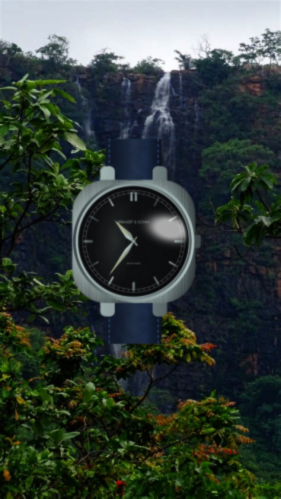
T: 10:36
